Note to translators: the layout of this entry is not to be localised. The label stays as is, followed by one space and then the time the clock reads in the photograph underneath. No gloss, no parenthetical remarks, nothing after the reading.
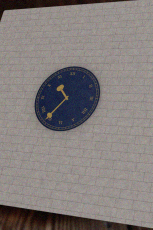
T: 10:36
